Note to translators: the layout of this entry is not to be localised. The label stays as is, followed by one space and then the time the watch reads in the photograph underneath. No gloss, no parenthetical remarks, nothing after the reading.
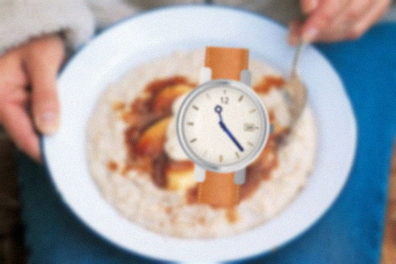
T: 11:23
